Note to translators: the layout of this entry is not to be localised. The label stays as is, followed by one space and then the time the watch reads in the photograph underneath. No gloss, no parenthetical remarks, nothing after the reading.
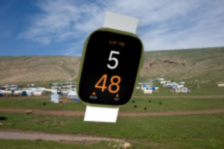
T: 5:48
